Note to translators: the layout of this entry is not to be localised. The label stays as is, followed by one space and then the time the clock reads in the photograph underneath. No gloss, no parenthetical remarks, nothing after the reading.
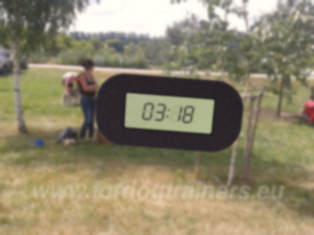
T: 3:18
